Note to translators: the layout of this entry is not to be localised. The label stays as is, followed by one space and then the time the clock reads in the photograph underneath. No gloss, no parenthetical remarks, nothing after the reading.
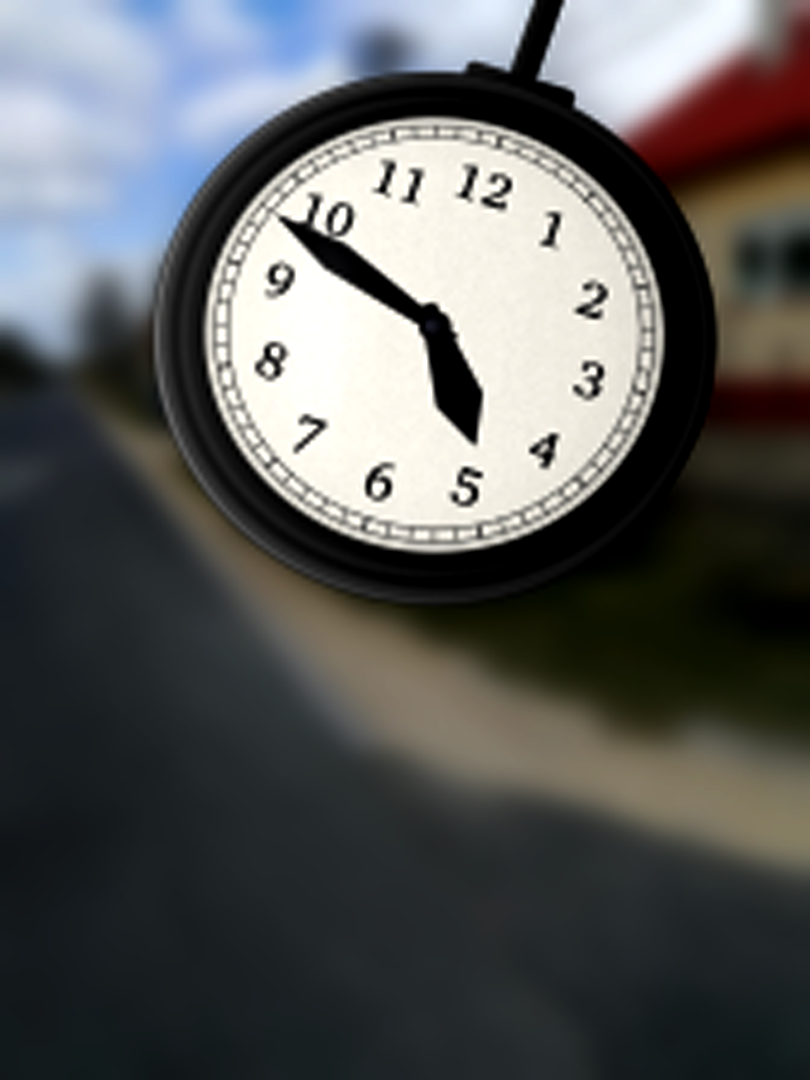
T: 4:48
